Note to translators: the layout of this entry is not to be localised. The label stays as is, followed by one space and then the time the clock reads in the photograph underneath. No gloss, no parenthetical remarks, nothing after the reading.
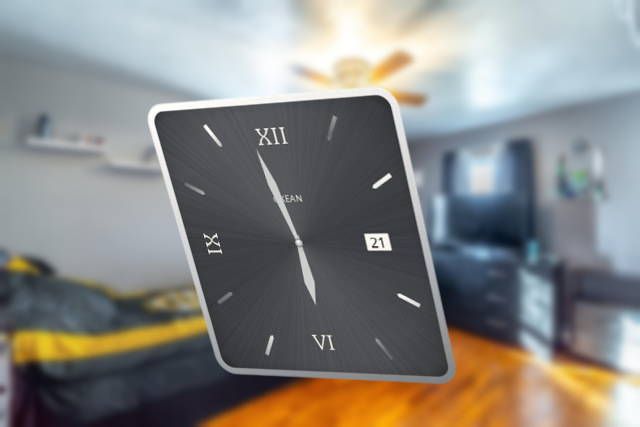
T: 5:58
